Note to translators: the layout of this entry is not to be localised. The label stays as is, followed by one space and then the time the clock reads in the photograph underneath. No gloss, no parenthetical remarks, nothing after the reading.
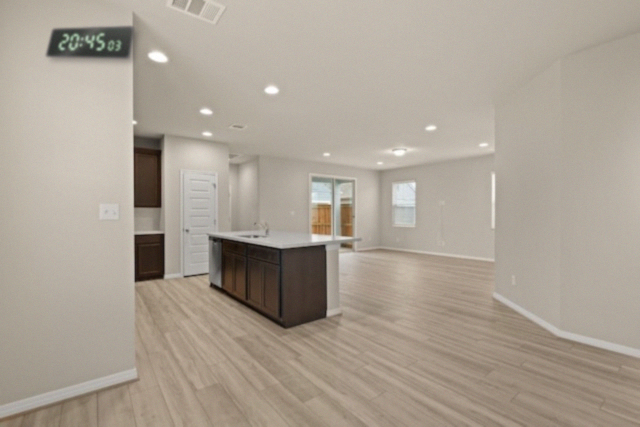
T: 20:45
